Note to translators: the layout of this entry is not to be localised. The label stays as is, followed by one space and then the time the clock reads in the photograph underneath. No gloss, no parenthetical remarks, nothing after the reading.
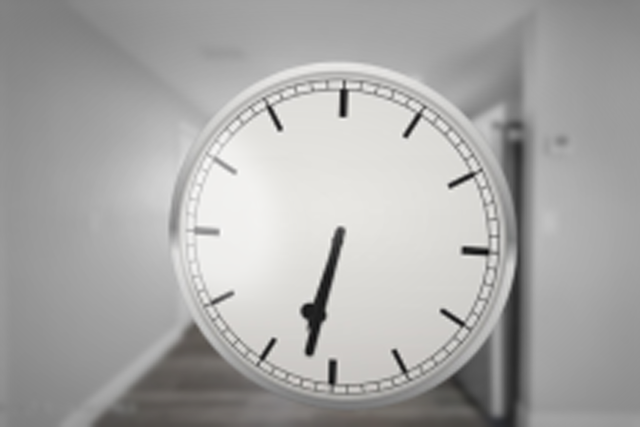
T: 6:32
